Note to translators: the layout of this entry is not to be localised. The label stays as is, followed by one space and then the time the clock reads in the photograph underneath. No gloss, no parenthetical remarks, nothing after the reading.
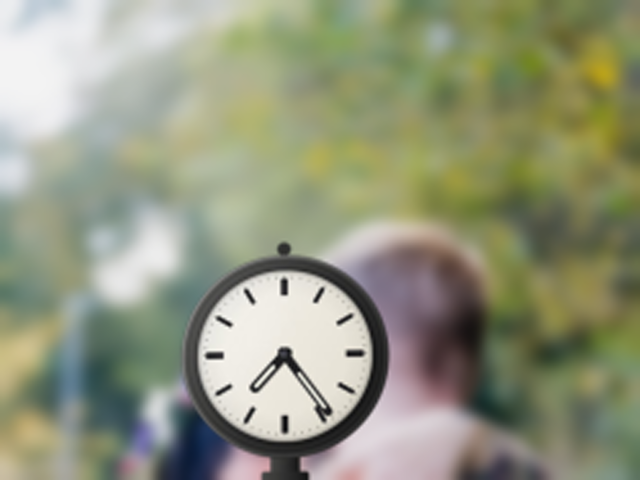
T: 7:24
